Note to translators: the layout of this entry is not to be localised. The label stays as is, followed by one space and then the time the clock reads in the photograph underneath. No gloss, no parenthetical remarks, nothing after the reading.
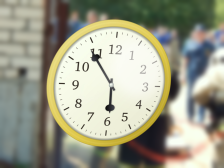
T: 5:54
